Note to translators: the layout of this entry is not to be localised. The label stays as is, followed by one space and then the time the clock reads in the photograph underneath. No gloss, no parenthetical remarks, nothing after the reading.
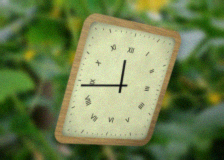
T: 11:44
